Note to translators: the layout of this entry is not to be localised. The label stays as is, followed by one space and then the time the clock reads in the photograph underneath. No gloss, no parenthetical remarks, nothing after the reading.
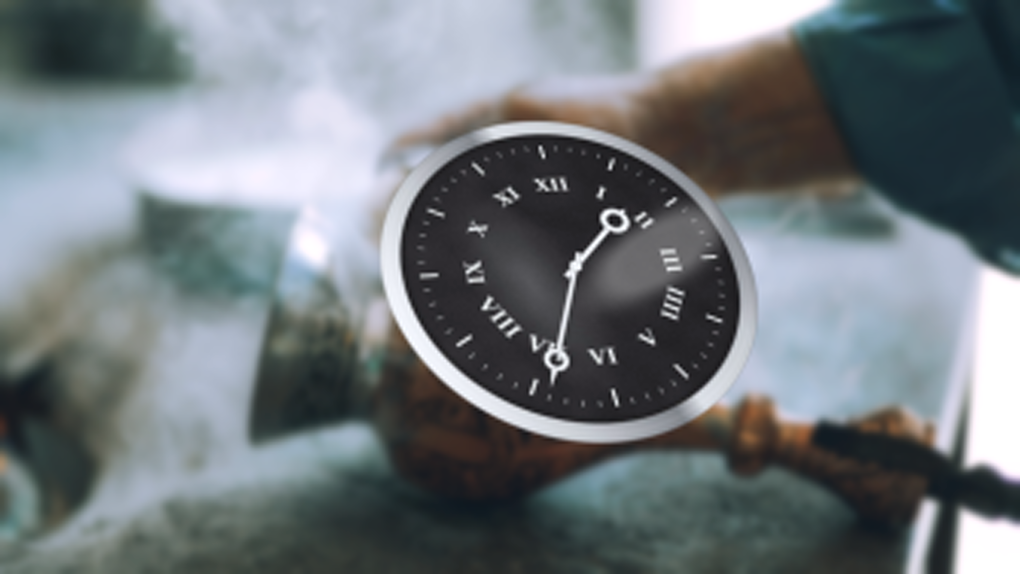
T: 1:34
